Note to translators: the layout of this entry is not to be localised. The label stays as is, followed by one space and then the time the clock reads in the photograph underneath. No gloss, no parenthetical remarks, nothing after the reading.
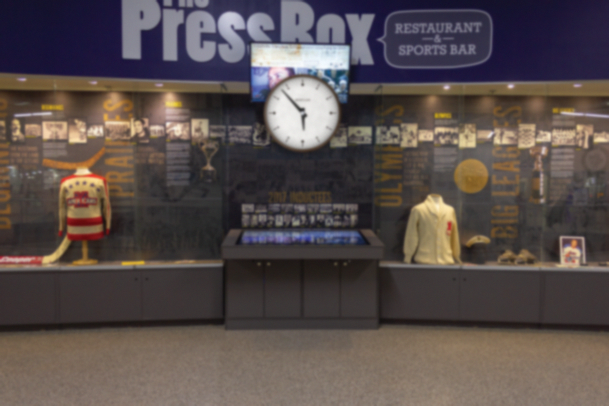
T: 5:53
